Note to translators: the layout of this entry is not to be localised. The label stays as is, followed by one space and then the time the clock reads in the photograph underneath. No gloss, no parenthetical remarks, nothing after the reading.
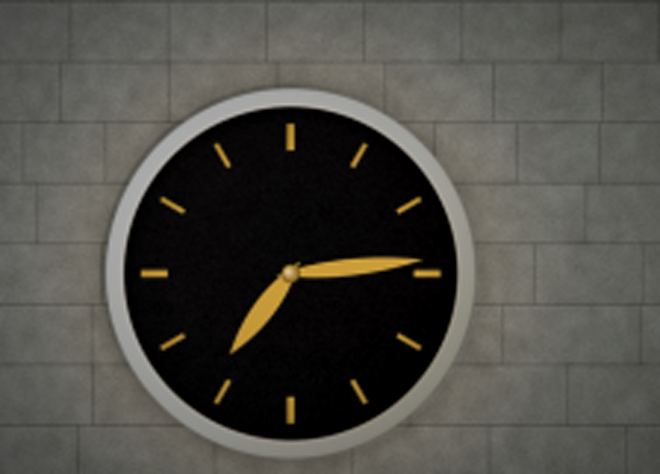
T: 7:14
